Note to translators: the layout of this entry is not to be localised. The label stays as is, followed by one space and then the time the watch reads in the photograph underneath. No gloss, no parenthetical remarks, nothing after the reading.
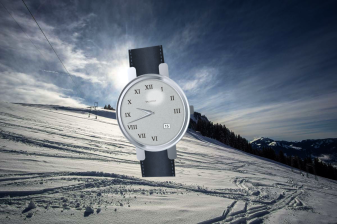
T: 9:42
